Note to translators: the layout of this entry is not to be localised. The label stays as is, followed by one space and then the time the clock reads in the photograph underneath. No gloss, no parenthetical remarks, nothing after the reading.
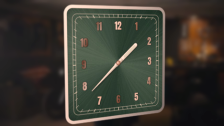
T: 1:38
